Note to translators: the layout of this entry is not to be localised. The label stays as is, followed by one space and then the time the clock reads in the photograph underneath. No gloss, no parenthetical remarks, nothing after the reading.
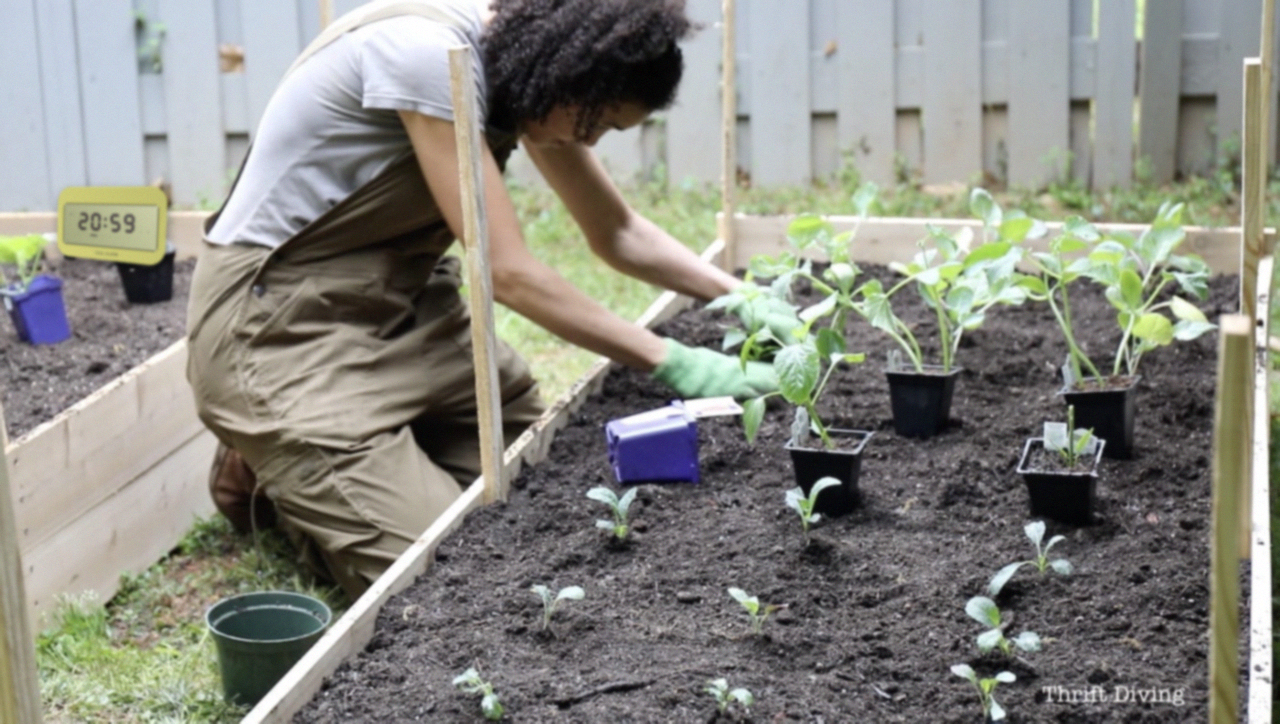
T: 20:59
